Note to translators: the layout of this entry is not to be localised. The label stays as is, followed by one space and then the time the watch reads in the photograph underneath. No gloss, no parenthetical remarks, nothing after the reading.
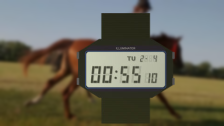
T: 0:55:10
